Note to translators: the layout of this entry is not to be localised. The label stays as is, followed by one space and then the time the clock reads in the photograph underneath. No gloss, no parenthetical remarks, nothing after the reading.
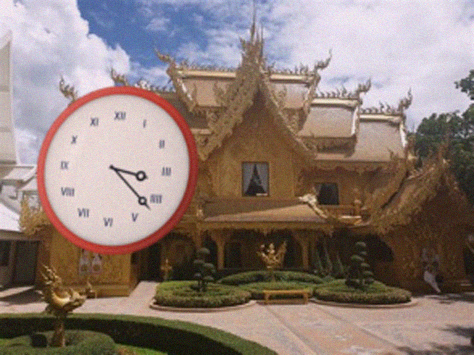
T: 3:22
